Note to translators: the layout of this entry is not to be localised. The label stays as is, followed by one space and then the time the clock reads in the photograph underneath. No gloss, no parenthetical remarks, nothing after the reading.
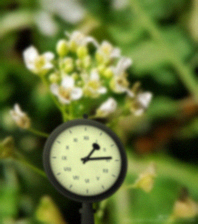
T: 1:14
